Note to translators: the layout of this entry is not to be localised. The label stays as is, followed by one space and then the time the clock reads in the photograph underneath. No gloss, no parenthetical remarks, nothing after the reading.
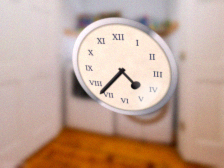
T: 4:37
